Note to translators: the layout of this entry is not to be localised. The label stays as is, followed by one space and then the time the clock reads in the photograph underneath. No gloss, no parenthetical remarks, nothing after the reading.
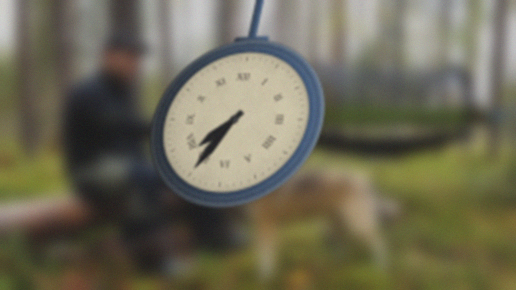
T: 7:35
